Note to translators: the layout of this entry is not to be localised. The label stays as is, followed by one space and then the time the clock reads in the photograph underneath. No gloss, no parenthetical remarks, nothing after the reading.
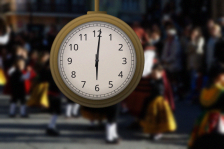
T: 6:01
